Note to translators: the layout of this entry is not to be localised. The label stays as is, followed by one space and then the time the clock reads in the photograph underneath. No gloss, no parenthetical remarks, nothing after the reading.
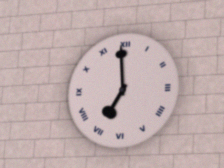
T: 6:59
